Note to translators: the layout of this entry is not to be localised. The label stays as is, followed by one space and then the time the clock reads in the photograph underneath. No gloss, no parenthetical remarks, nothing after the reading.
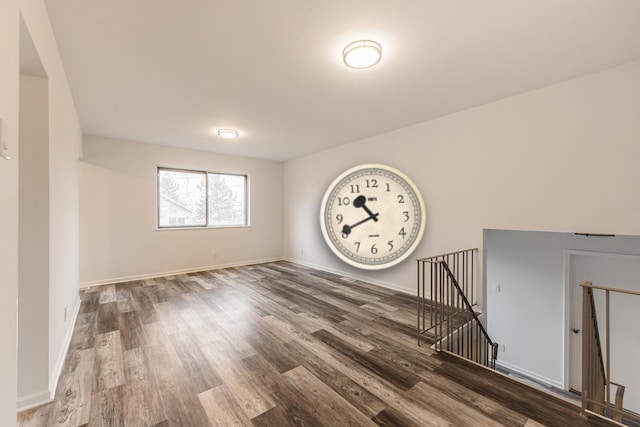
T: 10:41
